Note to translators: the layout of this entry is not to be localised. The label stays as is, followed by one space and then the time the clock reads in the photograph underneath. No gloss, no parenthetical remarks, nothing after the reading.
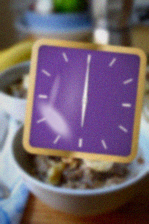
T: 6:00
